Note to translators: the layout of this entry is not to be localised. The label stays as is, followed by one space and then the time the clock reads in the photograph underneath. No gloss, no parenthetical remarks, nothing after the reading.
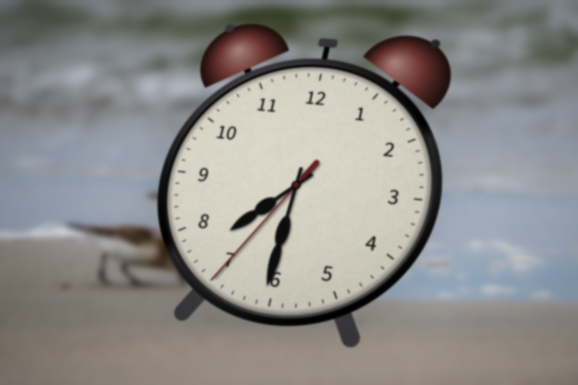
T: 7:30:35
